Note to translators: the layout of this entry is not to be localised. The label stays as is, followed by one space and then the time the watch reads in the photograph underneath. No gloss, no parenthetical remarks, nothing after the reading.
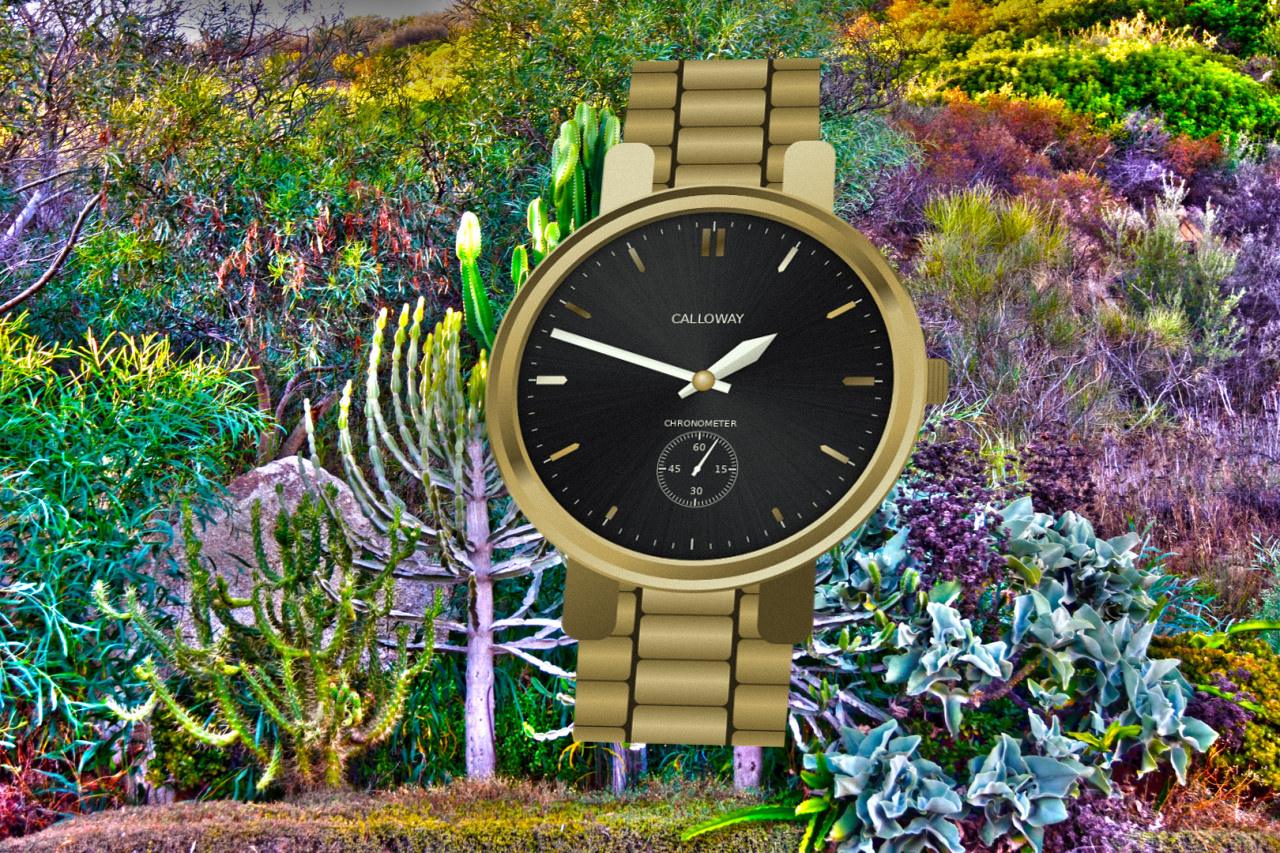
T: 1:48:05
